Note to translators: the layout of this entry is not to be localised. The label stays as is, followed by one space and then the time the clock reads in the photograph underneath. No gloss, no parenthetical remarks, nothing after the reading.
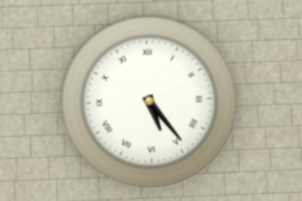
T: 5:24
